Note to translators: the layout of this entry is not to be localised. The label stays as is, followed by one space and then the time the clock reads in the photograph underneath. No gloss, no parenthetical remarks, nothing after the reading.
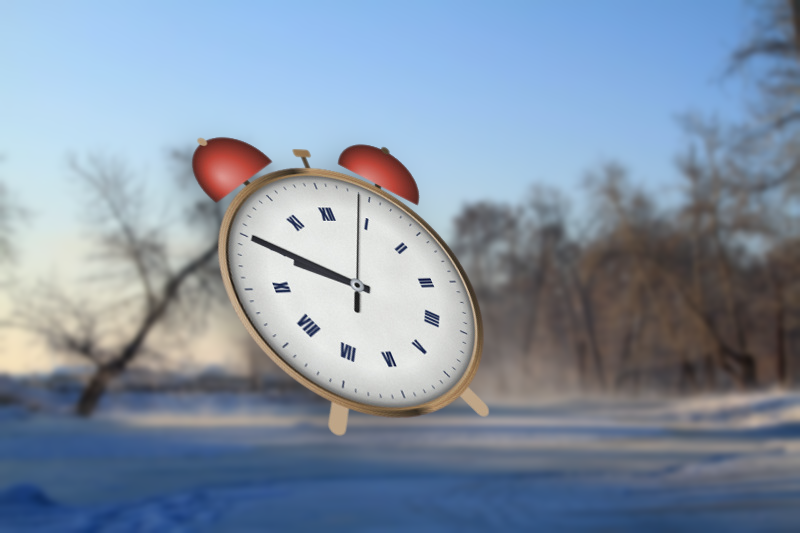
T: 9:50:04
